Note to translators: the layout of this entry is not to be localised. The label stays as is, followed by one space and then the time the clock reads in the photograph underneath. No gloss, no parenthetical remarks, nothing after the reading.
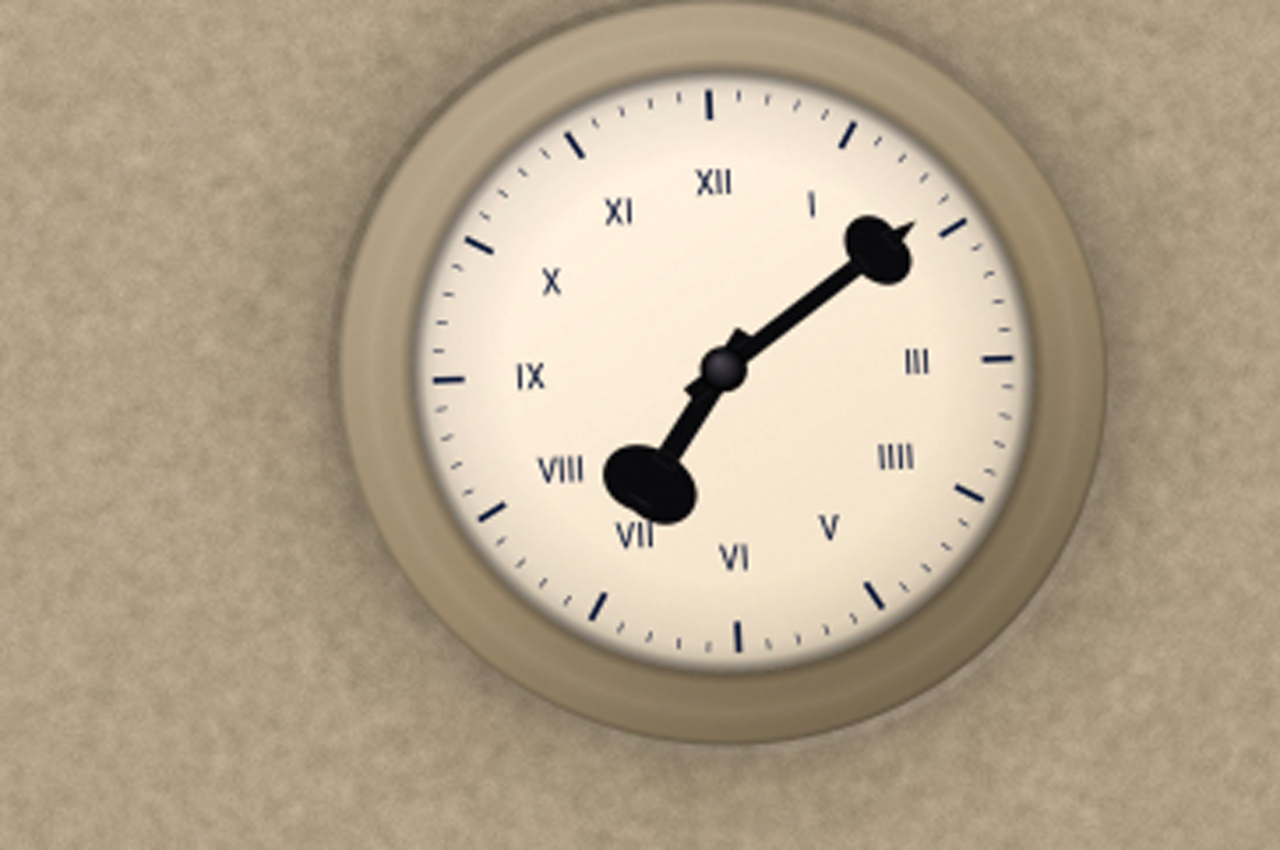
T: 7:09
